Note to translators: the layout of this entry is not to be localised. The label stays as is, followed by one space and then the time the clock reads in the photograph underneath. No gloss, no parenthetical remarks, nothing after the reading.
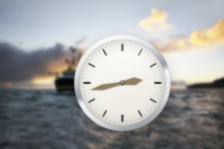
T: 2:43
